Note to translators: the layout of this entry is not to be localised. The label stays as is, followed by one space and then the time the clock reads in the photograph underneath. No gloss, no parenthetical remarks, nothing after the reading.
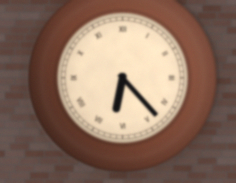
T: 6:23
